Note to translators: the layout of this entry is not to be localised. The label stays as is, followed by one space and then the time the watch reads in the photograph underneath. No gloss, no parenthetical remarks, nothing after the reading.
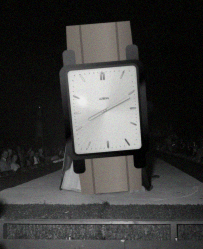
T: 8:11
